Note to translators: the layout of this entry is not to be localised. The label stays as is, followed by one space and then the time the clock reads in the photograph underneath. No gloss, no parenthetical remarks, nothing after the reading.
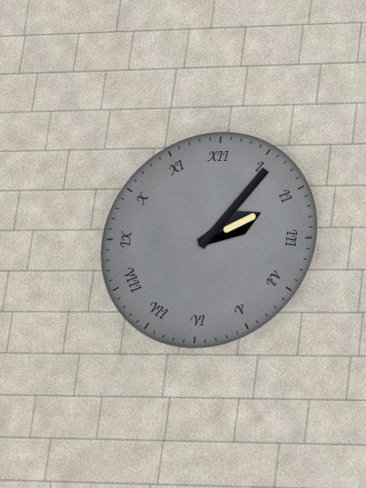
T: 2:06
